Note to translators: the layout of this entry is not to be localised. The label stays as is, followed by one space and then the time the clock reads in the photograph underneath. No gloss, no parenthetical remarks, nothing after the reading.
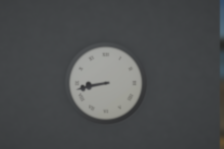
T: 8:43
